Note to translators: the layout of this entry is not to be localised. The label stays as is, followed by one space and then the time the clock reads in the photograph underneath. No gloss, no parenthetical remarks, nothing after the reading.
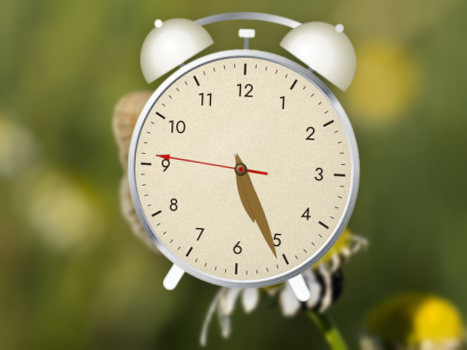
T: 5:25:46
